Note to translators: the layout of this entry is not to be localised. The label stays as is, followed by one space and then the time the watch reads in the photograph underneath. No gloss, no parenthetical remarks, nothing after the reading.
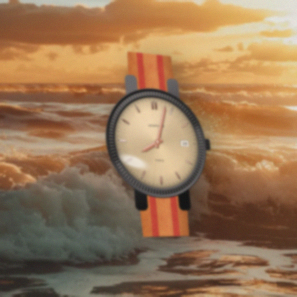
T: 8:03
